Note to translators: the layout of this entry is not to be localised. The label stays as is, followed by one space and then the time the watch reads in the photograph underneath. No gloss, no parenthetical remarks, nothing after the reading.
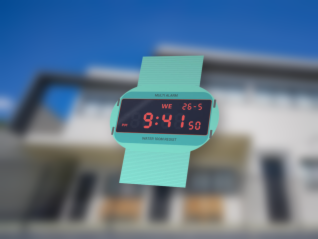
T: 9:41
